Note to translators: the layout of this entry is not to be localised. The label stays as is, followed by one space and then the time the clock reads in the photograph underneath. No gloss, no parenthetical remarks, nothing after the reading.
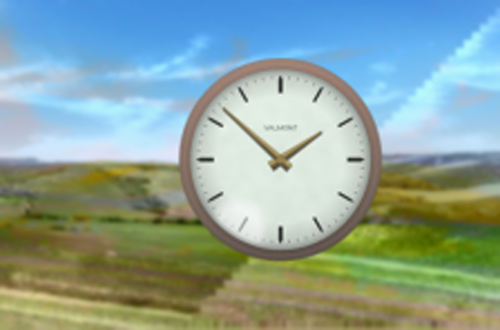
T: 1:52
